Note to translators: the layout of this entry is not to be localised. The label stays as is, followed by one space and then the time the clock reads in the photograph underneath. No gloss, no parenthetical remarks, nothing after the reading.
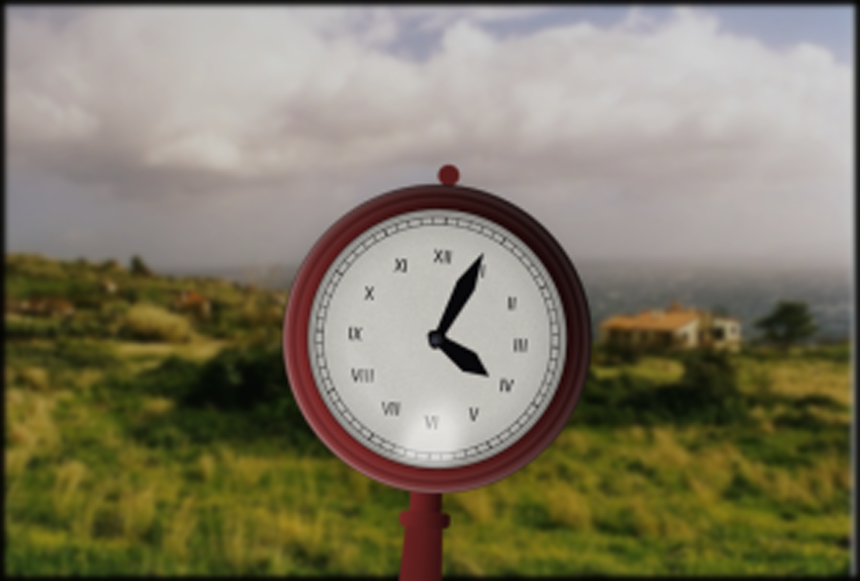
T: 4:04
